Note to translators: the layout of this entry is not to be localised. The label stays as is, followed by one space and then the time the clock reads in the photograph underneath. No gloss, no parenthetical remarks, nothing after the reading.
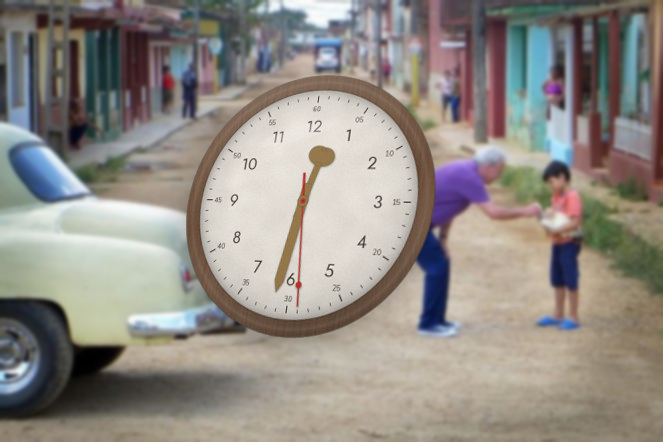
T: 12:31:29
